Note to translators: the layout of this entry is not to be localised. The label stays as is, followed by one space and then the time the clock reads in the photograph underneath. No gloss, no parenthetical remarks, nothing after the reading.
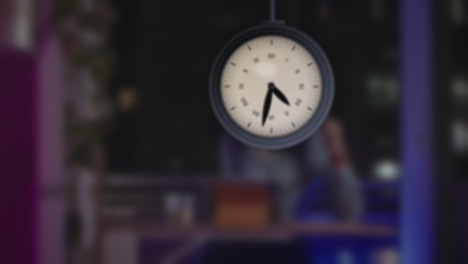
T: 4:32
